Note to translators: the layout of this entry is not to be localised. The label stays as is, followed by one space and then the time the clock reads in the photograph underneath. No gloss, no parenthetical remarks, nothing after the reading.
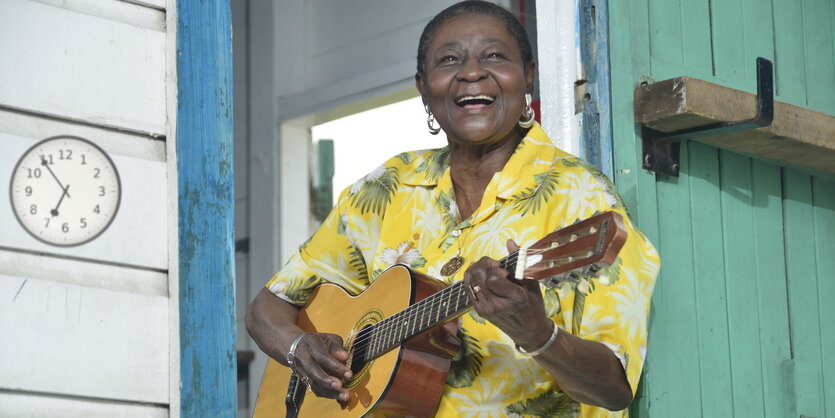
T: 6:54
